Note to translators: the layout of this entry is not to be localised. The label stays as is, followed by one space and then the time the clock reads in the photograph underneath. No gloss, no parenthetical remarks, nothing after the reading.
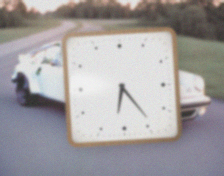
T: 6:24
